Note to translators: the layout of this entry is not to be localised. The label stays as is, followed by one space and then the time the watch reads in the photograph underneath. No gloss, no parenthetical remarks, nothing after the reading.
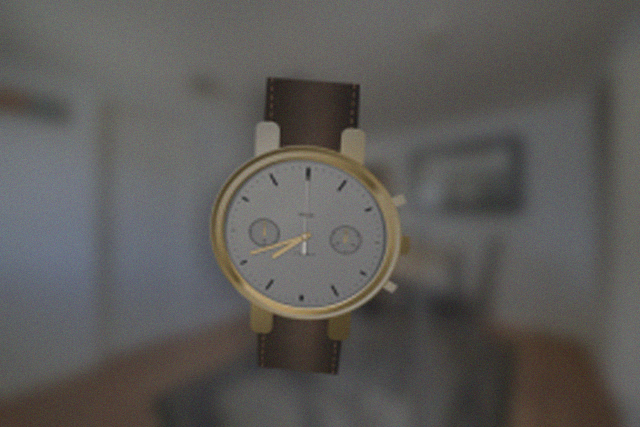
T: 7:41
